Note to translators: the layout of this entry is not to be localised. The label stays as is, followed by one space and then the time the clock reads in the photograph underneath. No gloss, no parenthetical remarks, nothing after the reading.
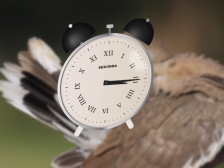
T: 3:15
